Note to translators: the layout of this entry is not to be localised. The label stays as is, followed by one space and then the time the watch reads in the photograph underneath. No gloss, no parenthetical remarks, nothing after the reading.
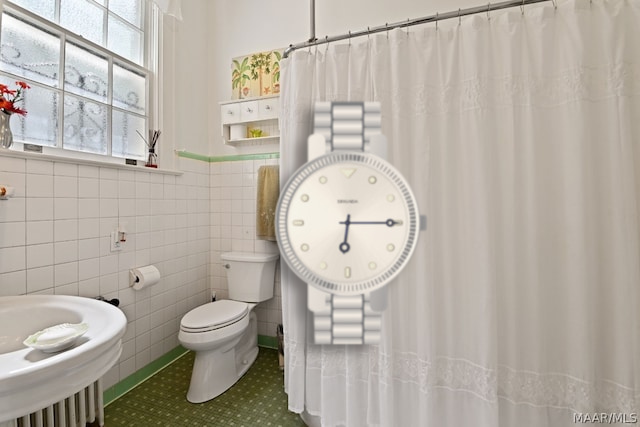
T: 6:15
